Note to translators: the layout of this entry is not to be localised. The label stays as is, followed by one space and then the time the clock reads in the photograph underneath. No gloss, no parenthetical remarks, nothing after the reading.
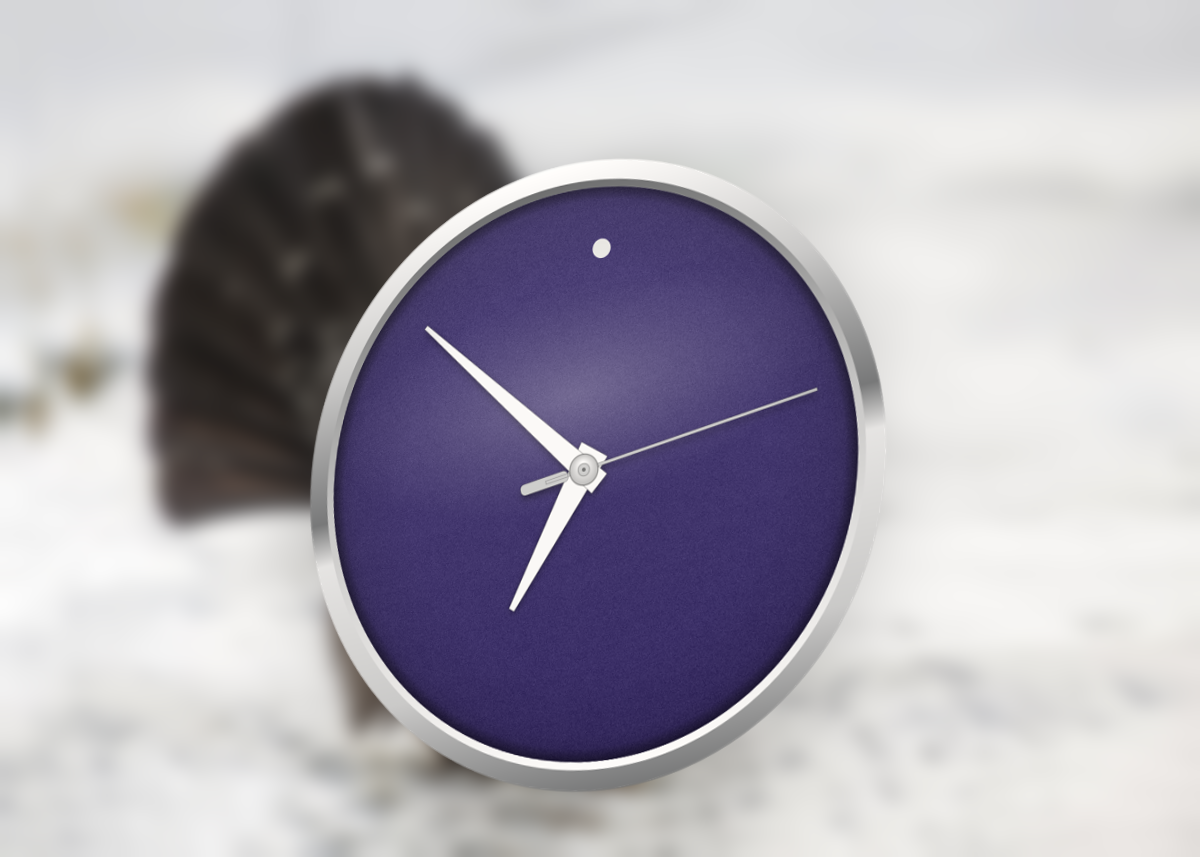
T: 6:51:12
